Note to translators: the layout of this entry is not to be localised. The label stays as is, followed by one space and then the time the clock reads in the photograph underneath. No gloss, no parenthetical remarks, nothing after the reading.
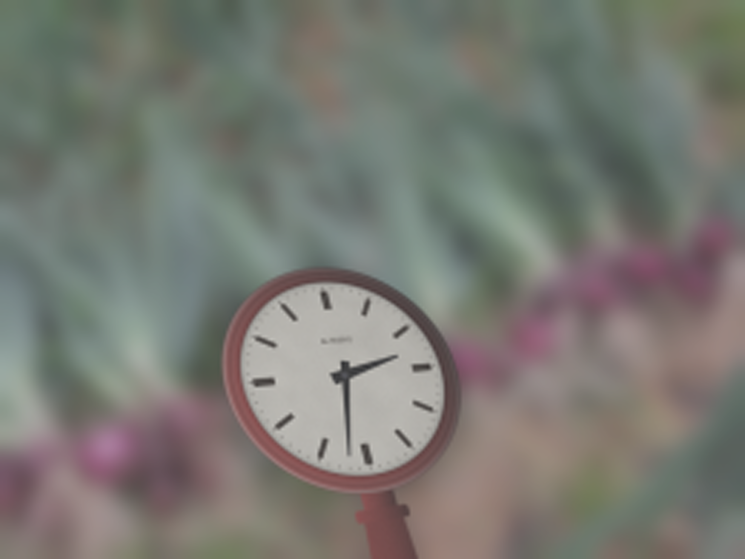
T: 2:32
